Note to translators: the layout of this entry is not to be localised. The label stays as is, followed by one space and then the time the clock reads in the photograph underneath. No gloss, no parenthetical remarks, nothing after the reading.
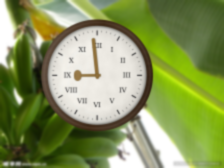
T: 8:59
